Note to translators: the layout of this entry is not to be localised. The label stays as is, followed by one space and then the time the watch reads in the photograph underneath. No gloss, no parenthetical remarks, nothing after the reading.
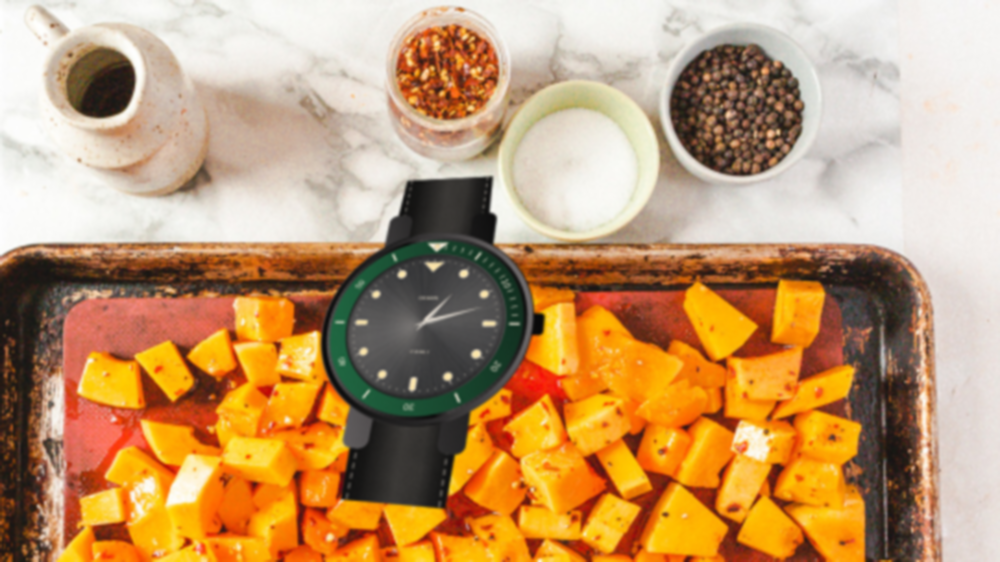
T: 1:12
